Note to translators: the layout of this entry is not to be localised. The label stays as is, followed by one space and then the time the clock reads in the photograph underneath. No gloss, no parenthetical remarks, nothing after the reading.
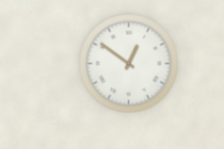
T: 12:51
